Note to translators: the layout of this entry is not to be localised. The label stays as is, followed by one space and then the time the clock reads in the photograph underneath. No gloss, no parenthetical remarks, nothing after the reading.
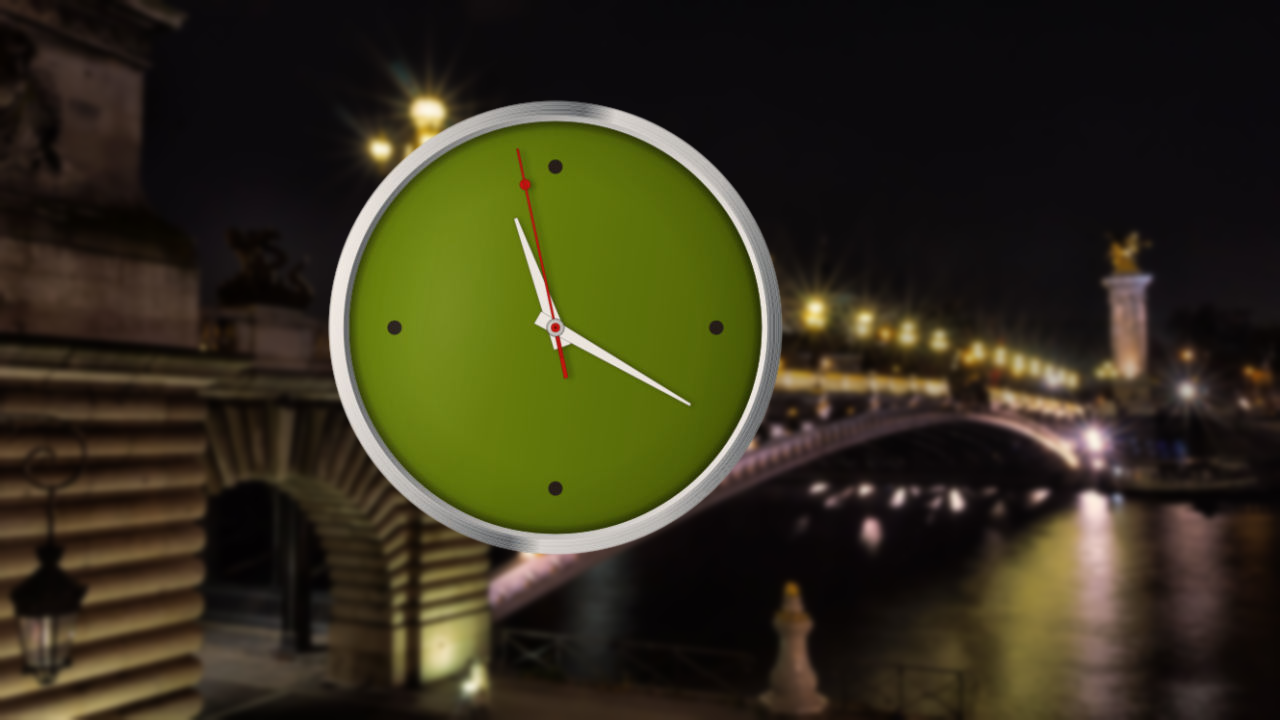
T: 11:19:58
